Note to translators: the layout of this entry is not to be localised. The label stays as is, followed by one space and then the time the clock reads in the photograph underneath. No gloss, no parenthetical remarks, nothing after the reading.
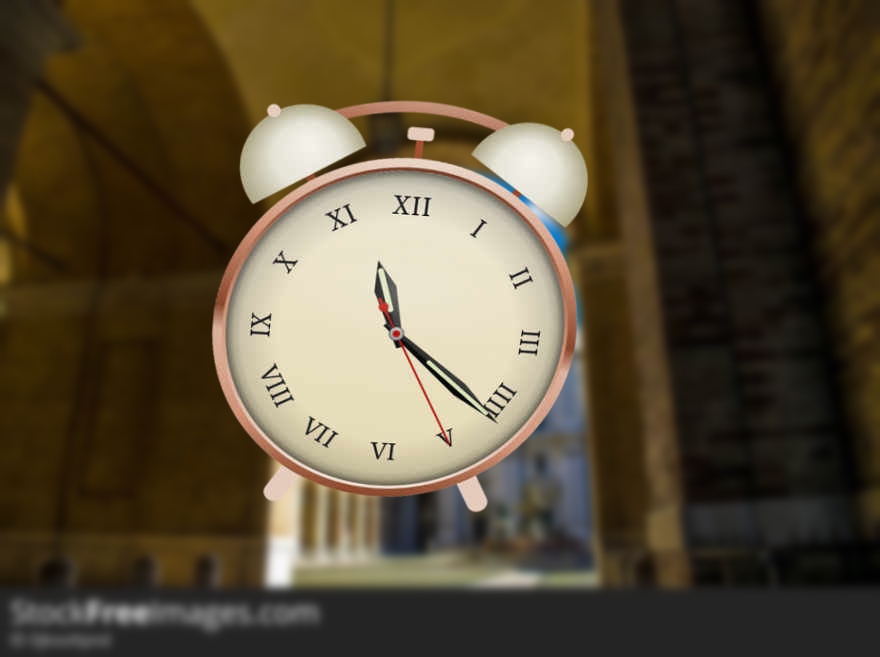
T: 11:21:25
